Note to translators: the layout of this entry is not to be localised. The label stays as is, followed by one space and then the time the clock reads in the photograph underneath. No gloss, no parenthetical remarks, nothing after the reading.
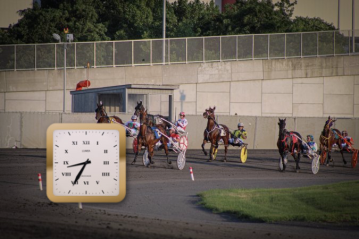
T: 8:35
